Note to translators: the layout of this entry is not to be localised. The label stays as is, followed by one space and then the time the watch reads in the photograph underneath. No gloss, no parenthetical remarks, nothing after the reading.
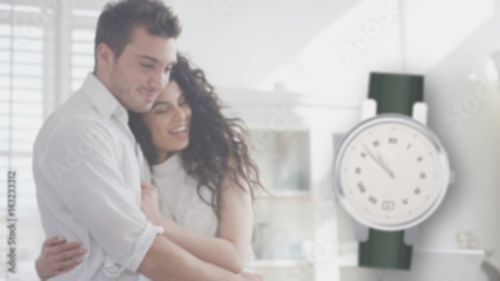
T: 10:52
